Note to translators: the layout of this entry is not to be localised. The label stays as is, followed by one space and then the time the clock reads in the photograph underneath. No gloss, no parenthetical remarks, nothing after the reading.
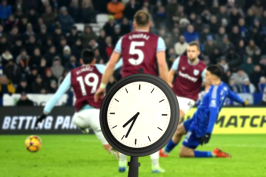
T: 7:34
